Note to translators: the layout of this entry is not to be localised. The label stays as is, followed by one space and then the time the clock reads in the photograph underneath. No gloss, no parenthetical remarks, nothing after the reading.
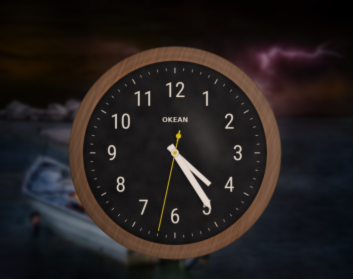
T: 4:24:32
